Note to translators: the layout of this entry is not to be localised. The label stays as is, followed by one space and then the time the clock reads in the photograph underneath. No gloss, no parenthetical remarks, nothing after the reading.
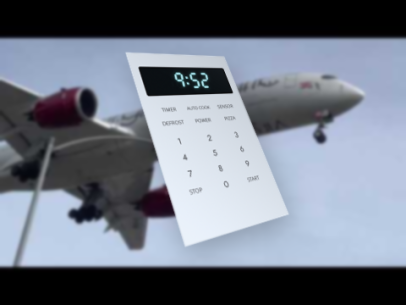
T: 9:52
